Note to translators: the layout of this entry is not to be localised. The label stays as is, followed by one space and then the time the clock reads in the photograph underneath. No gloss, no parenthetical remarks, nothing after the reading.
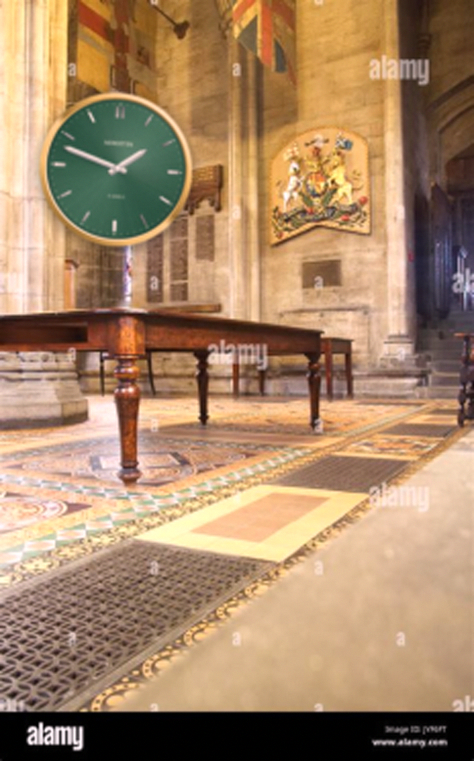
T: 1:48
